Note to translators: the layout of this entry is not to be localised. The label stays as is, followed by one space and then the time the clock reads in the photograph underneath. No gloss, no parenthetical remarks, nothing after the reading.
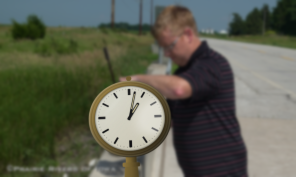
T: 1:02
